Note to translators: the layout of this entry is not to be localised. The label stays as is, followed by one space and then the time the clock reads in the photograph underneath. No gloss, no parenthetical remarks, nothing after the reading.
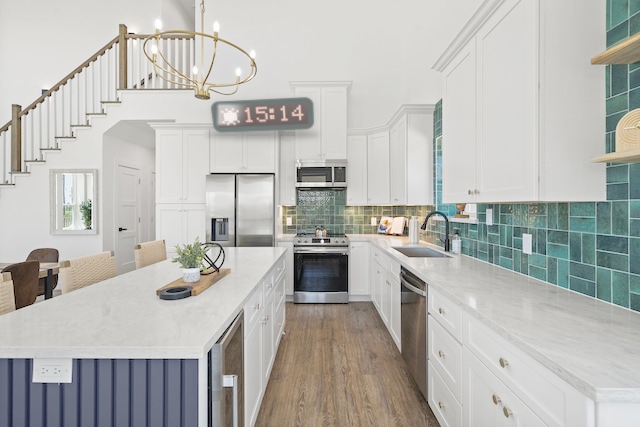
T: 15:14
